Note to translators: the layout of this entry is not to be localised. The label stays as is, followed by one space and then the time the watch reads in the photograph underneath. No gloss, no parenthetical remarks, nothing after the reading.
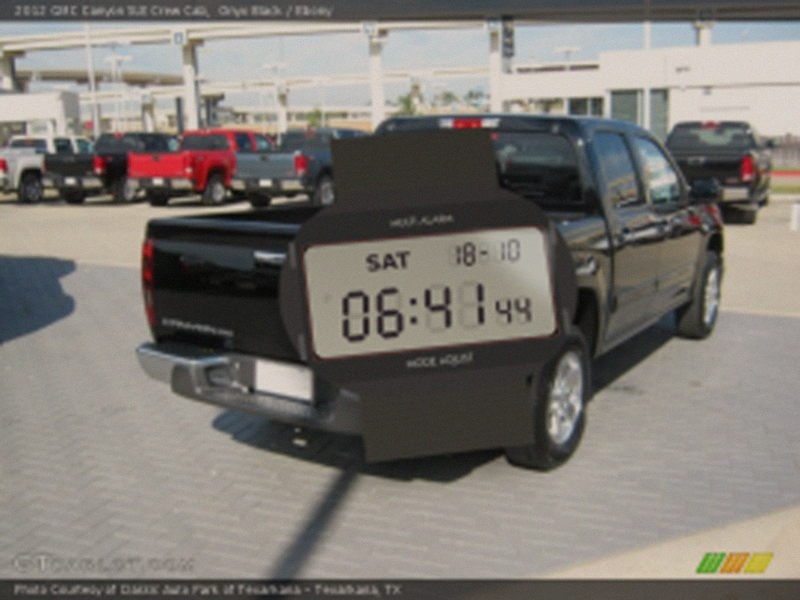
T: 6:41:44
